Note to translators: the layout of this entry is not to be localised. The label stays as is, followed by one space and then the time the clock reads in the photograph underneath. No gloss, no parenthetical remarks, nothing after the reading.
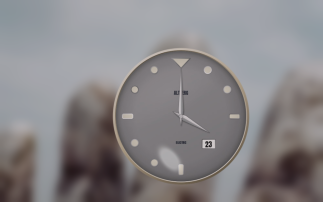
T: 4:00
